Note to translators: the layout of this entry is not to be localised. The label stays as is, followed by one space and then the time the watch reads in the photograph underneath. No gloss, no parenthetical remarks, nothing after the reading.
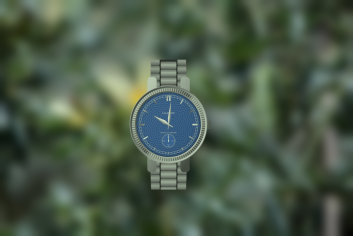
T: 10:01
